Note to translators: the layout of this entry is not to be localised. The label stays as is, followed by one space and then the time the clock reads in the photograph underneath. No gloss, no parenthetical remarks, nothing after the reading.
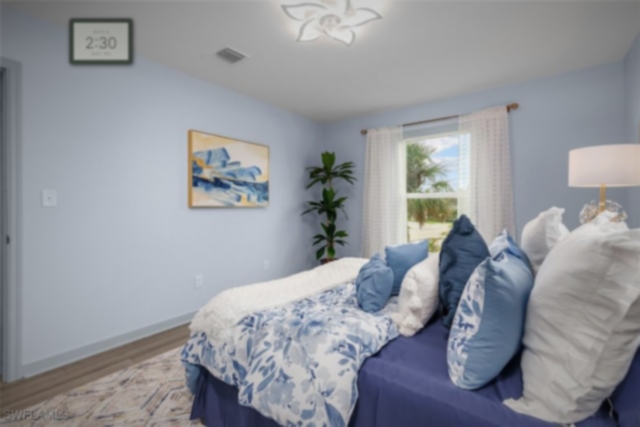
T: 2:30
